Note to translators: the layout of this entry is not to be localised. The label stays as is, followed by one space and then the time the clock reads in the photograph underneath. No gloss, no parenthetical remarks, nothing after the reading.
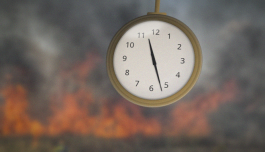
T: 11:27
